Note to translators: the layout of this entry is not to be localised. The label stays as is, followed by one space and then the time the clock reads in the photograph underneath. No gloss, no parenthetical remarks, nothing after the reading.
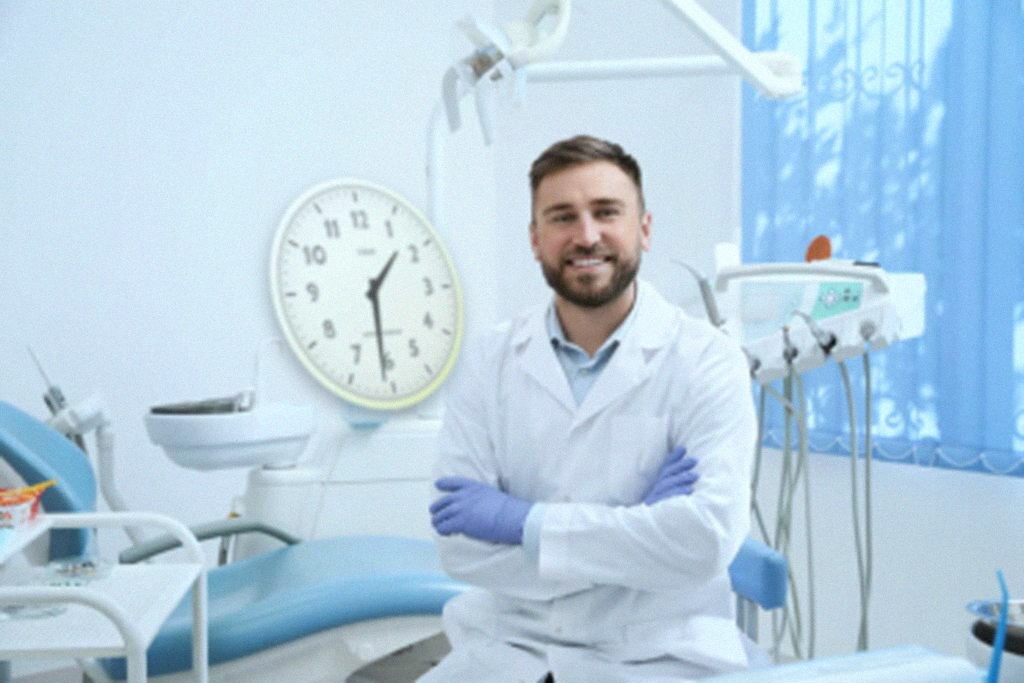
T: 1:31
